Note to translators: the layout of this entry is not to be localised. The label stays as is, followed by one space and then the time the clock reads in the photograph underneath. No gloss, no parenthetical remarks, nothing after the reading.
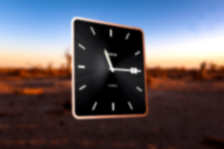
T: 11:15
